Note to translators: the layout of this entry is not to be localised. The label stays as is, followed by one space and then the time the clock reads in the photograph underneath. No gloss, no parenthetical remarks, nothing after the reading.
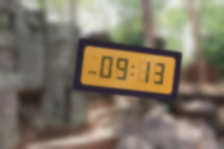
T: 9:13
